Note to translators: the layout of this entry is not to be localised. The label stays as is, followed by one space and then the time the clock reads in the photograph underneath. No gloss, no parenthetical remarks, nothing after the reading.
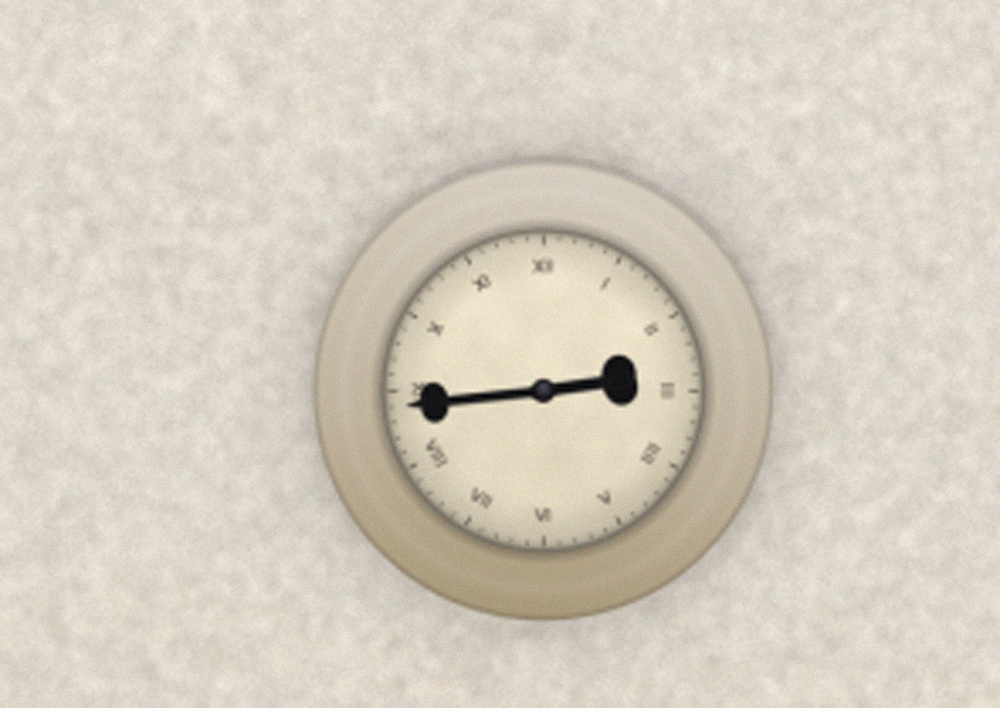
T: 2:44
